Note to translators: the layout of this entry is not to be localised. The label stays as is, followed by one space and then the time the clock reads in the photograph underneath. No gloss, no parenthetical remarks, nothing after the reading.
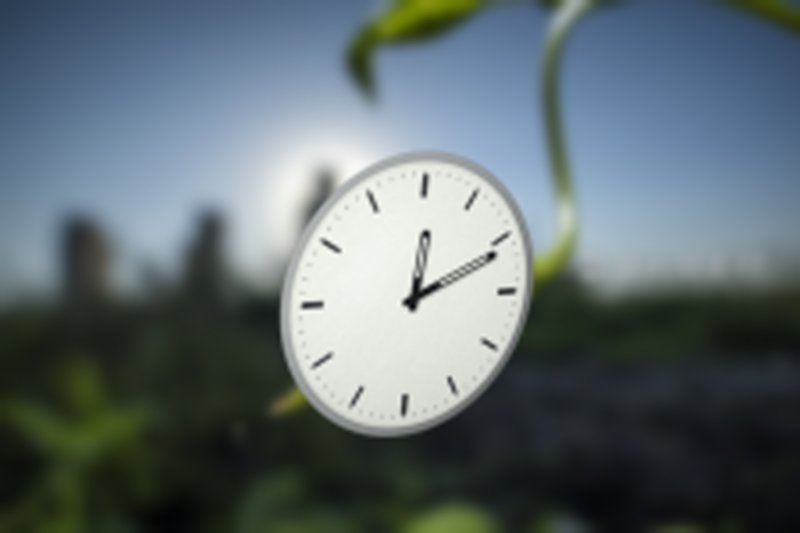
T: 12:11
